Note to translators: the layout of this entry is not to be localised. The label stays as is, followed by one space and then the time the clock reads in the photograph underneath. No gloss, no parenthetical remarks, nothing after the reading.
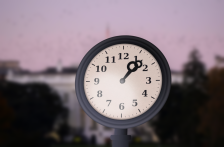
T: 1:07
